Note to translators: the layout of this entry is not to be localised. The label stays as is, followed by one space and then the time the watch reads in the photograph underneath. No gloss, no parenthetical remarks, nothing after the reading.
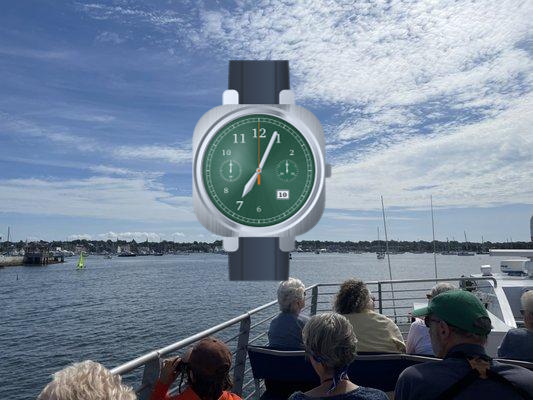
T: 7:04
